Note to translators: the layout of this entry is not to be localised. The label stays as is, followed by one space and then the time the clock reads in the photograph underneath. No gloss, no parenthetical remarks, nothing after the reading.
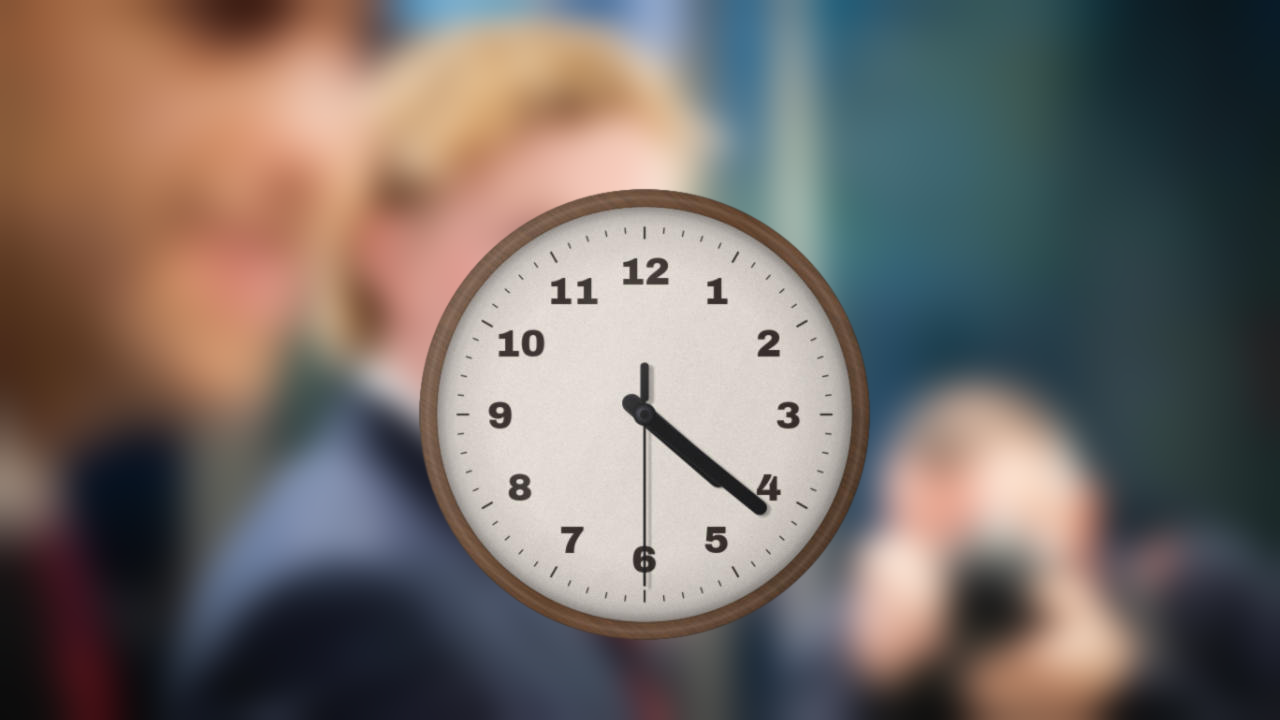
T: 4:21:30
